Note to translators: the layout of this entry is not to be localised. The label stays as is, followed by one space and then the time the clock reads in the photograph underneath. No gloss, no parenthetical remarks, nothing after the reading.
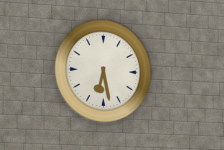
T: 6:28
